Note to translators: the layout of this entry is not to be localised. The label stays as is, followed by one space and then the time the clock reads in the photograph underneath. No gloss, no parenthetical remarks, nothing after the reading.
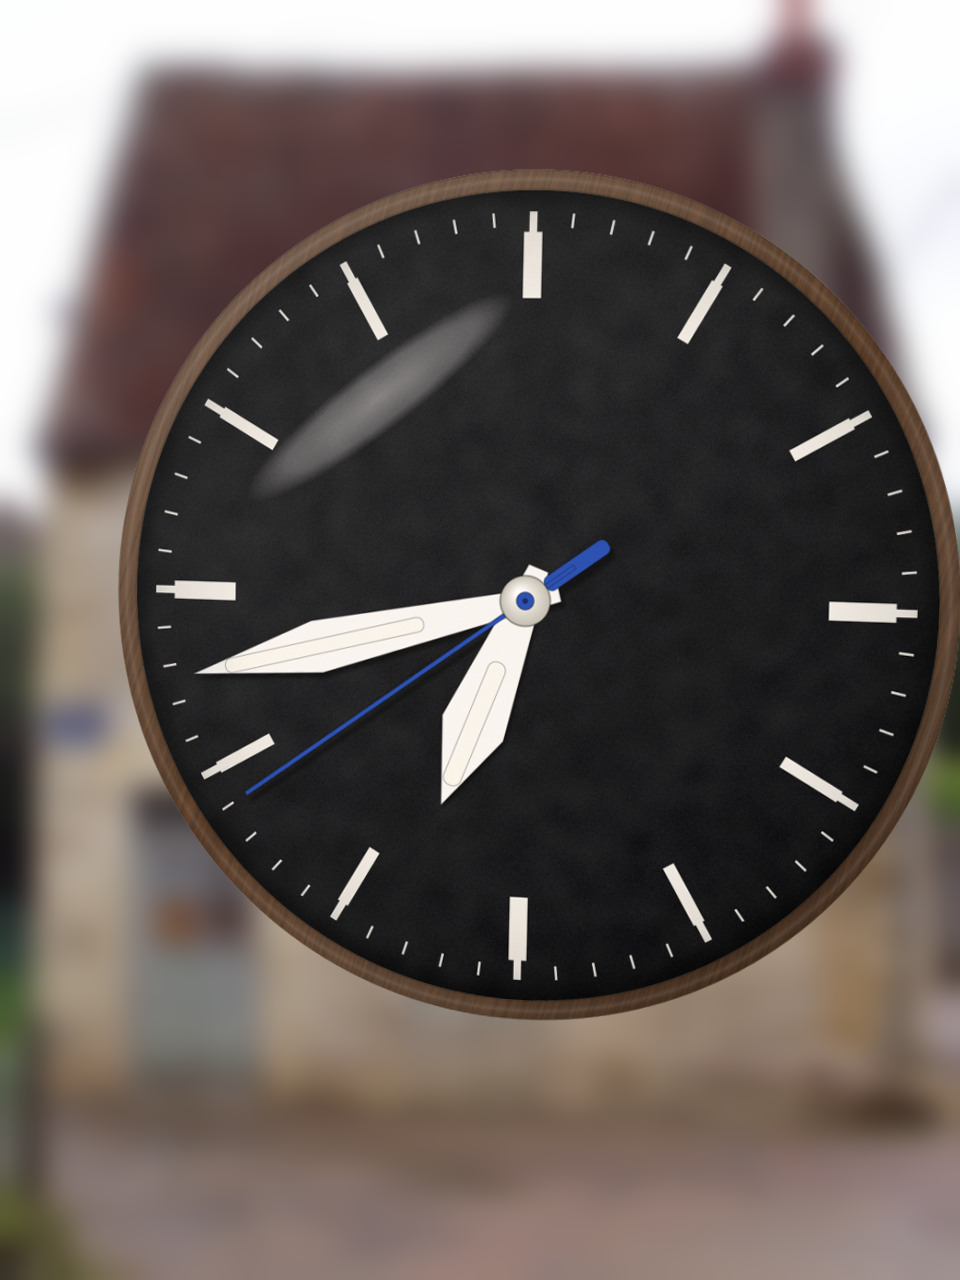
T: 6:42:39
